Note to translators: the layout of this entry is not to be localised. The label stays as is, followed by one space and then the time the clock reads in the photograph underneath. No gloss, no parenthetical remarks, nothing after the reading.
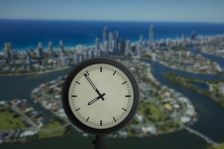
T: 7:54
